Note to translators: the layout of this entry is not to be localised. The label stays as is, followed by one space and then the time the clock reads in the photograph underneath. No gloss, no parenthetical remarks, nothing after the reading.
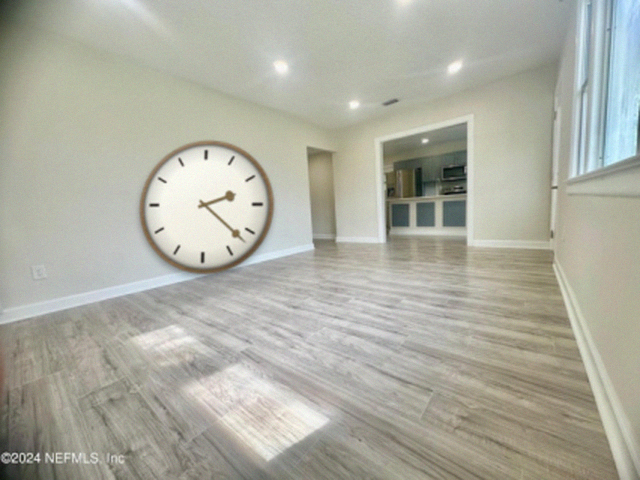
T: 2:22
